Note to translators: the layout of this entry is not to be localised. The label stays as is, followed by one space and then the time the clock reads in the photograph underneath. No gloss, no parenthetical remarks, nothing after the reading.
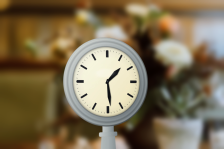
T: 1:29
